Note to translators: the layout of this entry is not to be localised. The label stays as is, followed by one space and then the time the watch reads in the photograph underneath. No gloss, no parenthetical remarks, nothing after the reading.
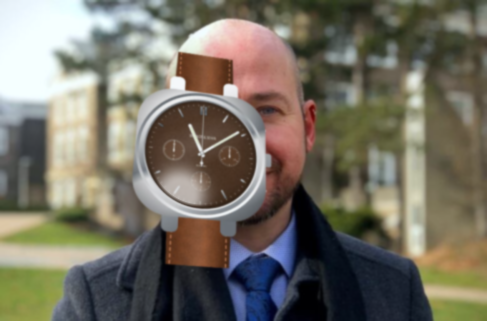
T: 11:09
